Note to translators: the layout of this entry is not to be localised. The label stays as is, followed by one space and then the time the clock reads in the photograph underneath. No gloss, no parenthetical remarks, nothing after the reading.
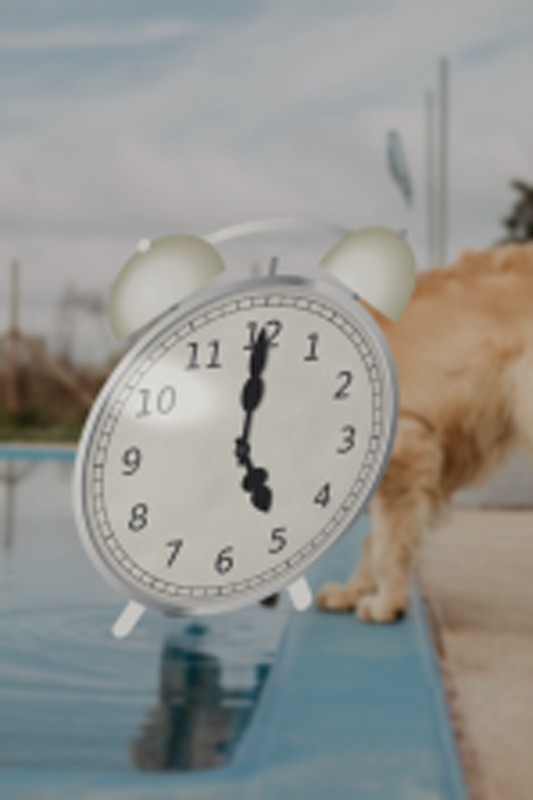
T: 5:00
